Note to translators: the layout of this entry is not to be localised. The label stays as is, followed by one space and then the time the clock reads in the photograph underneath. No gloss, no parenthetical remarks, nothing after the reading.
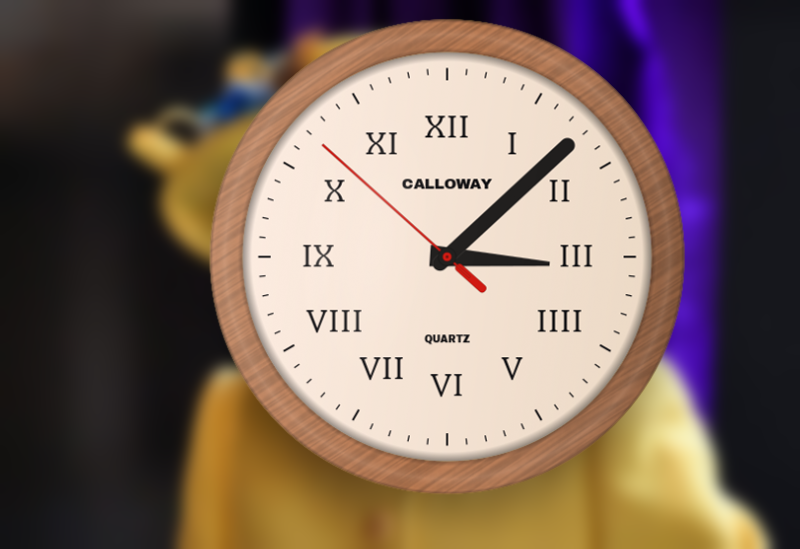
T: 3:07:52
